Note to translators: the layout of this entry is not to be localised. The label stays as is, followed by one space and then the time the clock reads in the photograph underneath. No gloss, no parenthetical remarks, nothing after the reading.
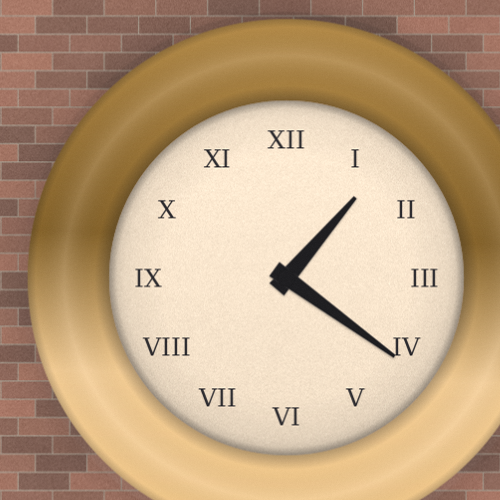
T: 1:21
